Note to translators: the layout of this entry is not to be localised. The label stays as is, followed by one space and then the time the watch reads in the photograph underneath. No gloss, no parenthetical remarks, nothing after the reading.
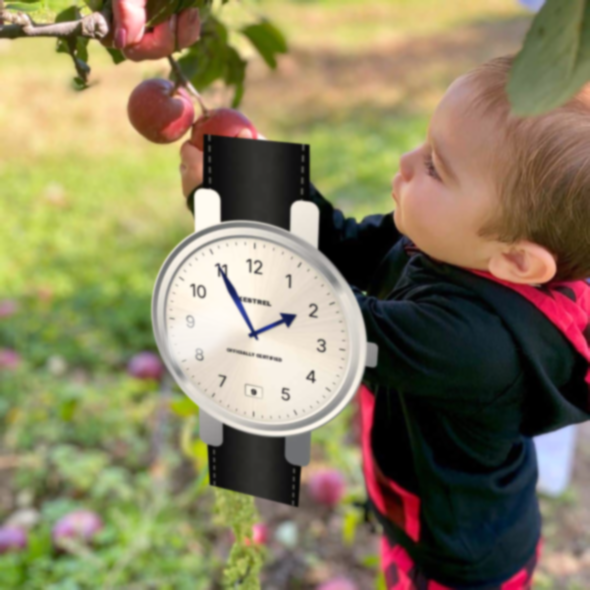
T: 1:55
